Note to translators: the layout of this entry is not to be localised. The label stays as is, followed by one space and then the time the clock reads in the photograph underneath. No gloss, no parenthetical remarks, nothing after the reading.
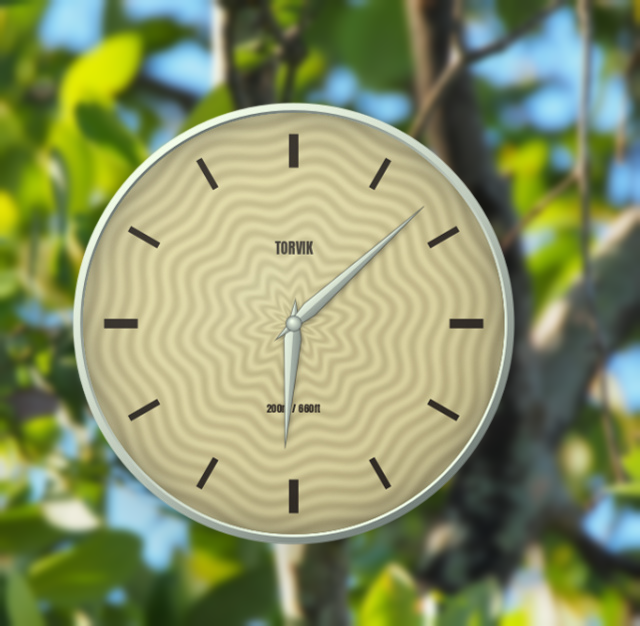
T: 6:08
